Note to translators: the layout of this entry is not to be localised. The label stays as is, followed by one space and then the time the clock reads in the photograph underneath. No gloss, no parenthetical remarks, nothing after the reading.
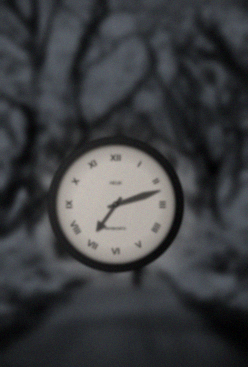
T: 7:12
